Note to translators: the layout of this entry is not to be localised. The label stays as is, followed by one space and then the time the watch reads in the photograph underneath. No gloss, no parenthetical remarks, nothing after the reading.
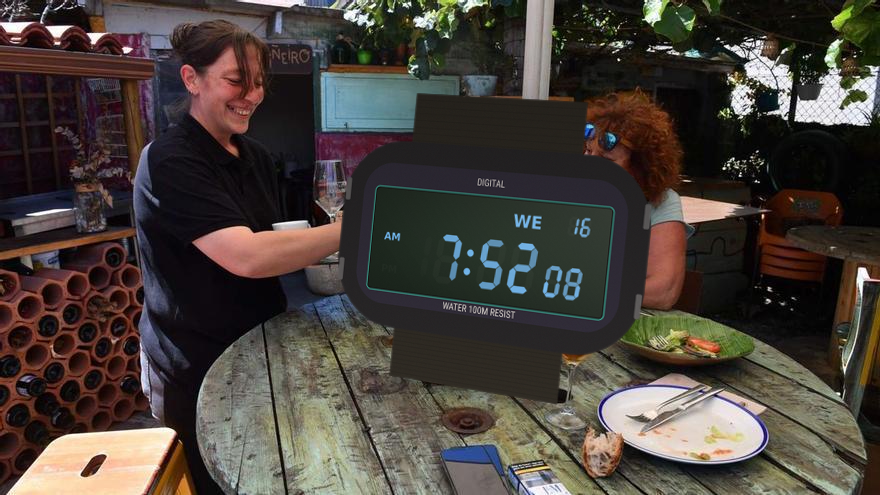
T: 7:52:08
